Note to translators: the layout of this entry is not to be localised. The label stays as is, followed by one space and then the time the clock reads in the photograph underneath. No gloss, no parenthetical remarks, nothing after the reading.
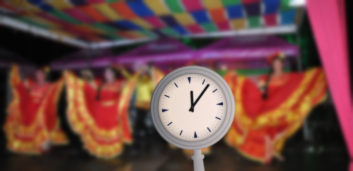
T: 12:07
